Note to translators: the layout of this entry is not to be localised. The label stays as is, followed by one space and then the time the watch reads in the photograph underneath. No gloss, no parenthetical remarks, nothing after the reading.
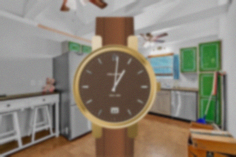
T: 1:01
